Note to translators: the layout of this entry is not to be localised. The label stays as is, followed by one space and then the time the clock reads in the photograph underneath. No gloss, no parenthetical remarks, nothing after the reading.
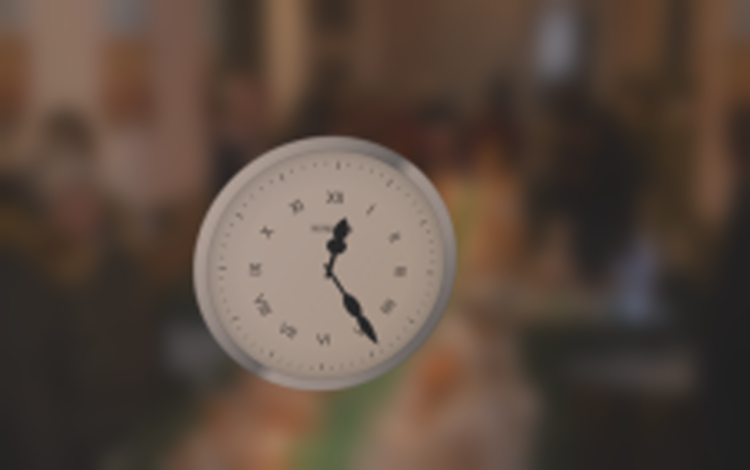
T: 12:24
